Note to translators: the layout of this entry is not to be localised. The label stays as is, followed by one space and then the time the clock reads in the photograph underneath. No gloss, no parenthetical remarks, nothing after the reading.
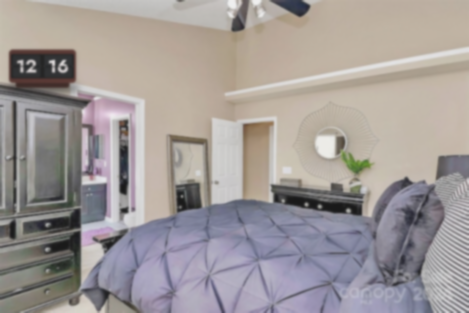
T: 12:16
